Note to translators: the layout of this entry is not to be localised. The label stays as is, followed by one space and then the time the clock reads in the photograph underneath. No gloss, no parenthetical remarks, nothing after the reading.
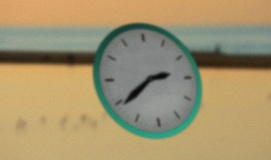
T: 2:39
